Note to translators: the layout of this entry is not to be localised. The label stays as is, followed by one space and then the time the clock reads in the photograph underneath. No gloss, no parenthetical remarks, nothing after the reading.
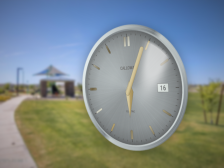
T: 6:04
